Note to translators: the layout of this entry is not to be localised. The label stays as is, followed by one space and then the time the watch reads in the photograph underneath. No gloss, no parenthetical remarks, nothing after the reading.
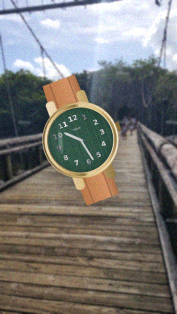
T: 10:28
